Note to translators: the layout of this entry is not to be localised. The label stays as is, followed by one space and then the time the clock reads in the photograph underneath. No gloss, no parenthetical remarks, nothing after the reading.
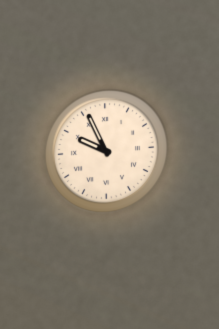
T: 9:56
